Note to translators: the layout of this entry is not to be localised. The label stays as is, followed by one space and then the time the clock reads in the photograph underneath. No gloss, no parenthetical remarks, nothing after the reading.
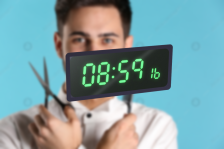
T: 8:59:16
